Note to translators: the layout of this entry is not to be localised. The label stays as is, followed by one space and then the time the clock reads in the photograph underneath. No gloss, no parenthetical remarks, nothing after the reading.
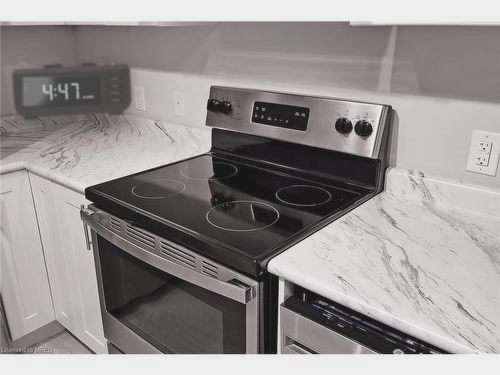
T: 4:47
